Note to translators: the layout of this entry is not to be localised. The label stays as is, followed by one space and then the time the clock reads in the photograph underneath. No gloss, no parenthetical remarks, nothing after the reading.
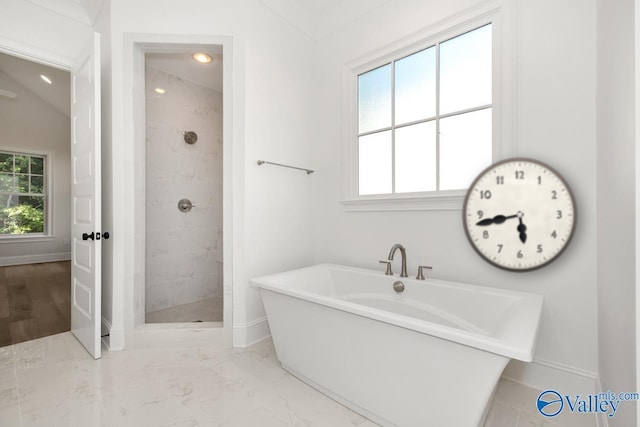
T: 5:43
